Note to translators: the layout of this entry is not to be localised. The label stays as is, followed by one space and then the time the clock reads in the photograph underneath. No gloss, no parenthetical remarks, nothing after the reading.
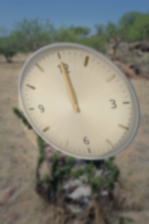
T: 12:00
